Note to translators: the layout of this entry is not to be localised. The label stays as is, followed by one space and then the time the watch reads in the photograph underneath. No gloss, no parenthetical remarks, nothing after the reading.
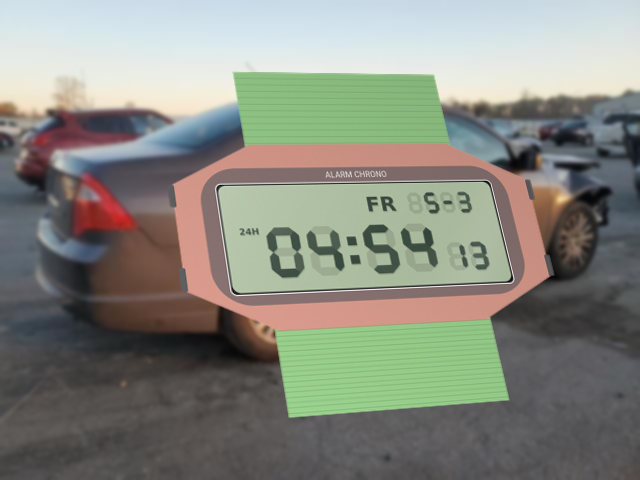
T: 4:54:13
